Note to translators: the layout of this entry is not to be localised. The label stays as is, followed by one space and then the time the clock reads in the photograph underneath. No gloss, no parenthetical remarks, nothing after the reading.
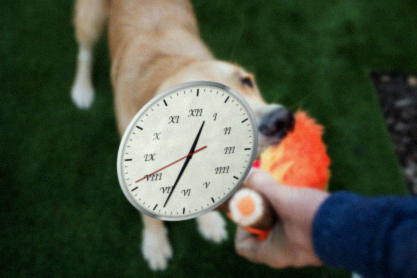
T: 12:33:41
